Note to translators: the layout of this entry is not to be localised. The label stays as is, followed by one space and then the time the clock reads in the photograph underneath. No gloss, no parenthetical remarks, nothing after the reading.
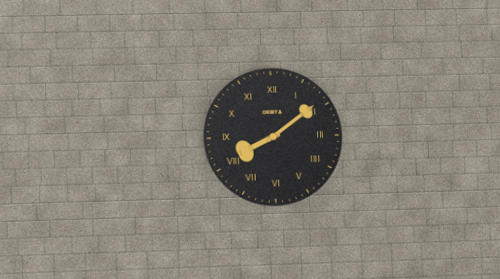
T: 8:09
